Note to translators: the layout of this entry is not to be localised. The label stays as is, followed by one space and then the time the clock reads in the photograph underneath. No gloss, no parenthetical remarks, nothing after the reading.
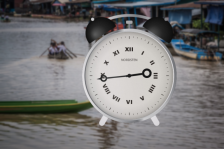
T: 2:44
